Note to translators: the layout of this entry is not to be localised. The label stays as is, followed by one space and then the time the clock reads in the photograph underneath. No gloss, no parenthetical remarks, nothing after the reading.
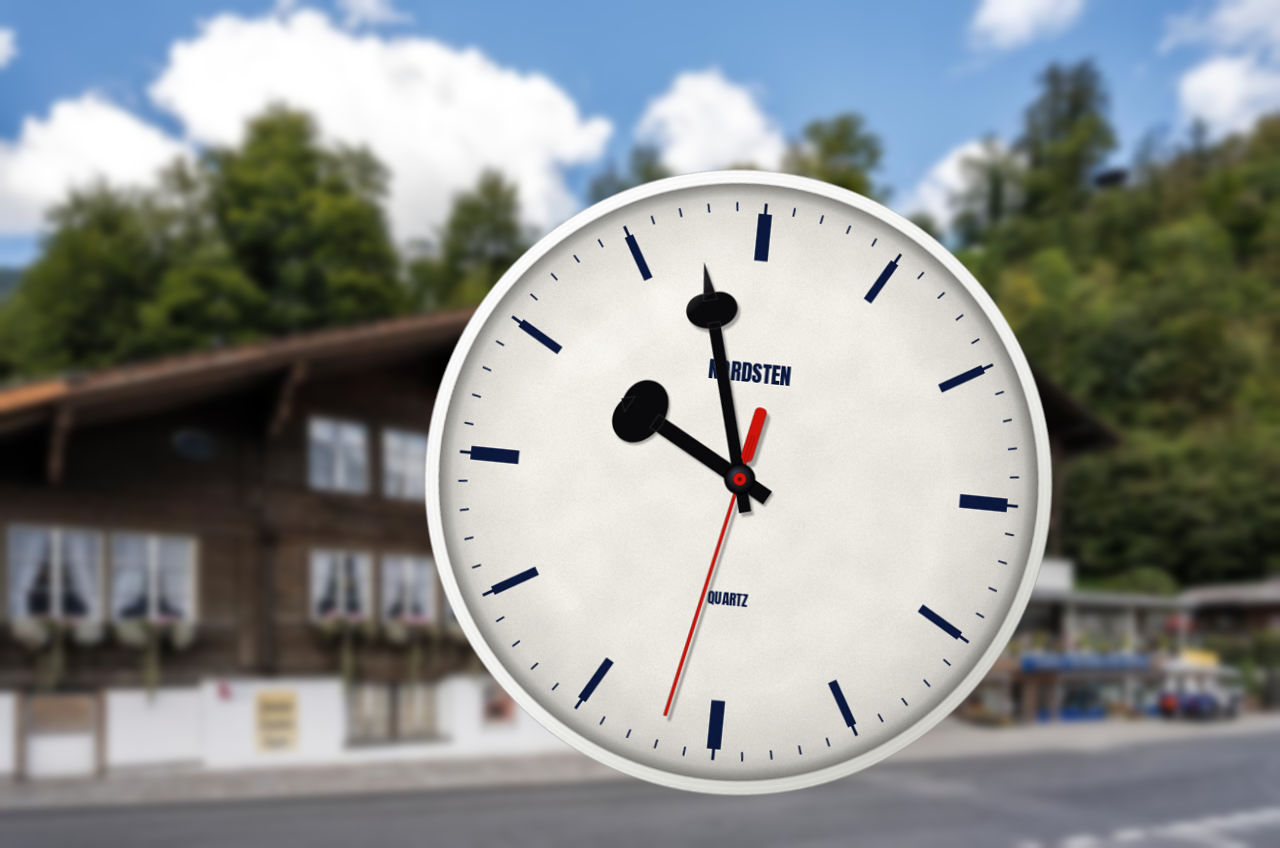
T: 9:57:32
